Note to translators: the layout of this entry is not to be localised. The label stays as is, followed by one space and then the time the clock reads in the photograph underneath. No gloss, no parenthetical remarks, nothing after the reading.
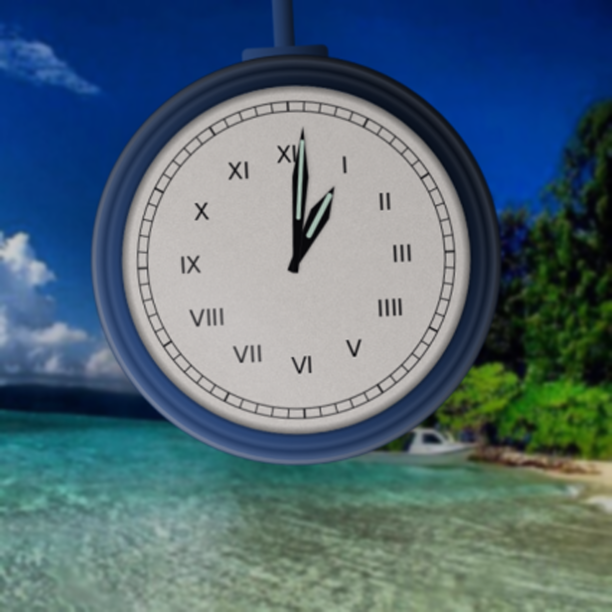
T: 1:01
